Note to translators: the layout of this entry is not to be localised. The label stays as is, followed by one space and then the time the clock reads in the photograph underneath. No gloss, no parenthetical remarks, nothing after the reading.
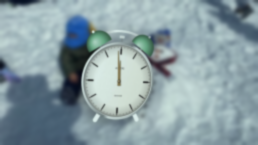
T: 11:59
